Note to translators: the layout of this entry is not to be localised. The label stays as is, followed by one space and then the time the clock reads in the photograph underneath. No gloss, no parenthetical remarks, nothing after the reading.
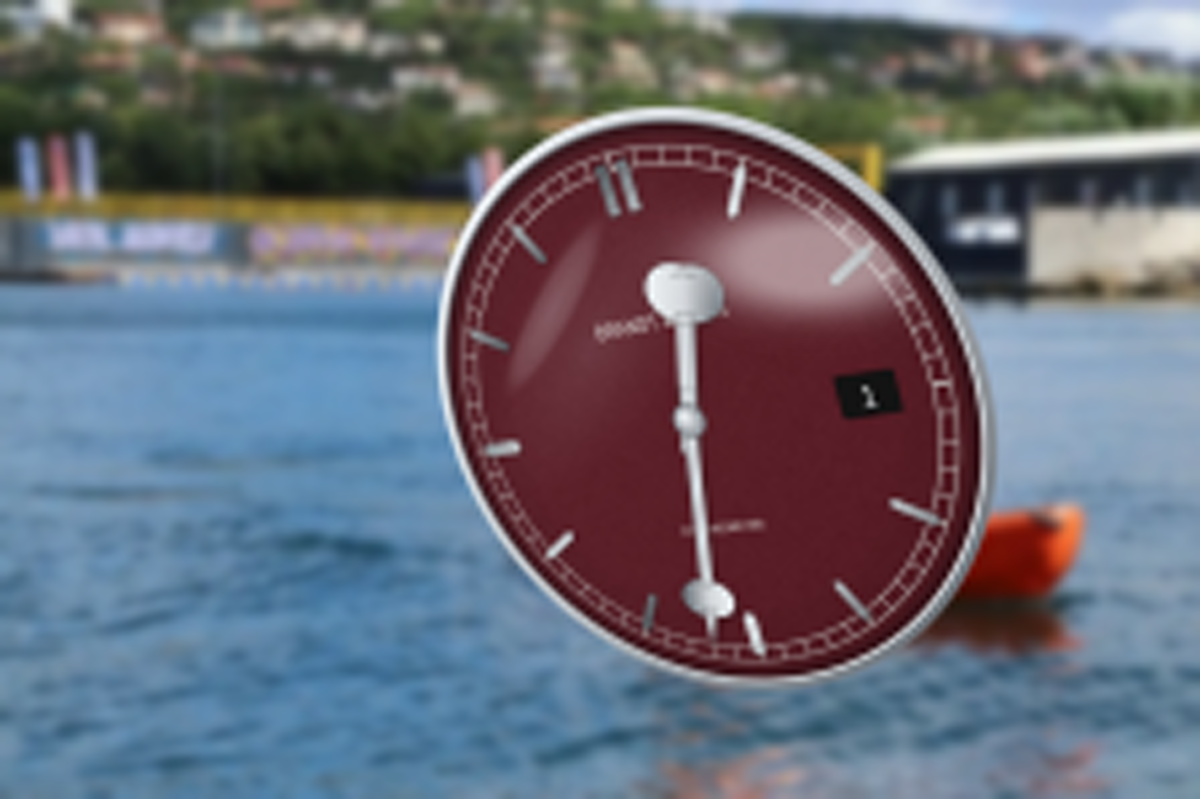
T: 12:32
